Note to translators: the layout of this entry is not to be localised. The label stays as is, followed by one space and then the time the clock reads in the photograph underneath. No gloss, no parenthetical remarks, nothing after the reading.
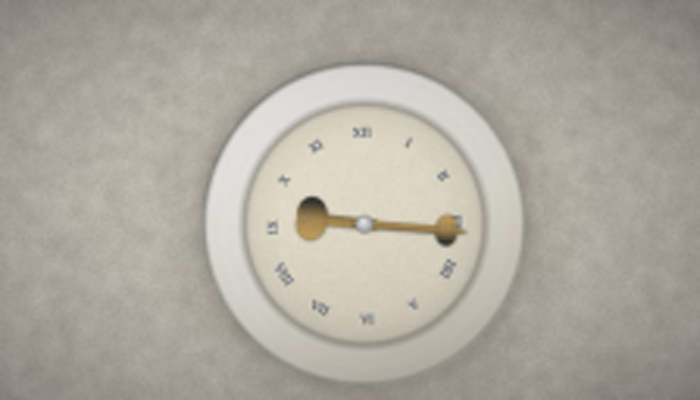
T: 9:16
